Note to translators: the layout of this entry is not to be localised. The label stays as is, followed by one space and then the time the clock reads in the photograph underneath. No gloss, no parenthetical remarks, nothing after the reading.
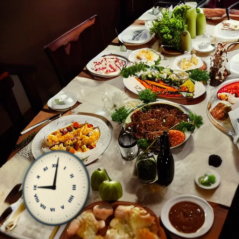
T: 9:01
